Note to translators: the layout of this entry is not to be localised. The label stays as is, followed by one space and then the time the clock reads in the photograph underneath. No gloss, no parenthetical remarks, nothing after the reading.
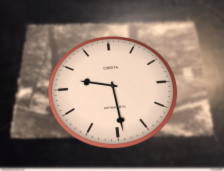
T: 9:29
